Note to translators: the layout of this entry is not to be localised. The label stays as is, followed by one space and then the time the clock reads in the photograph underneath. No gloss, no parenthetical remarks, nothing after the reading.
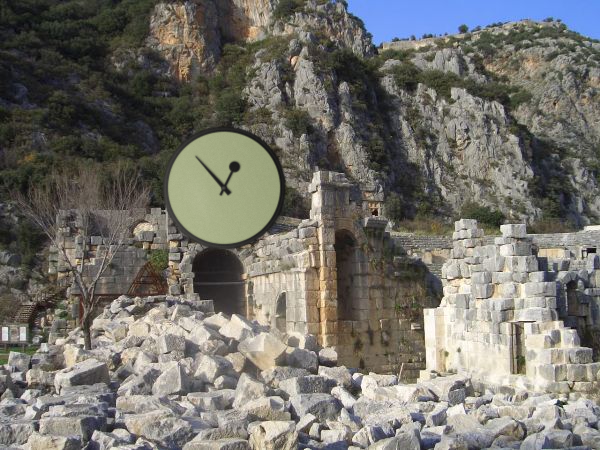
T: 12:53
